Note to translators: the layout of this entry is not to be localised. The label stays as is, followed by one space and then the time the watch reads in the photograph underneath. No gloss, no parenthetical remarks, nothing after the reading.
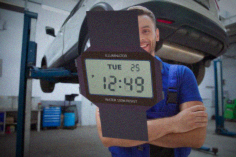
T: 12:49
